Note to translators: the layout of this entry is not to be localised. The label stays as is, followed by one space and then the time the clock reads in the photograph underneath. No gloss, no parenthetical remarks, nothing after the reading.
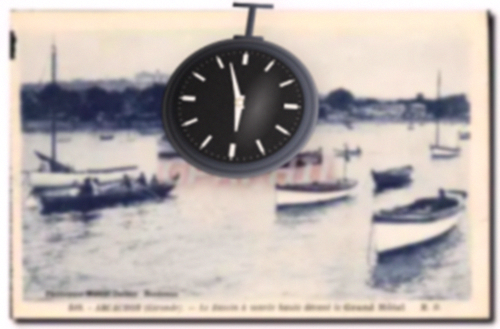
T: 5:57
